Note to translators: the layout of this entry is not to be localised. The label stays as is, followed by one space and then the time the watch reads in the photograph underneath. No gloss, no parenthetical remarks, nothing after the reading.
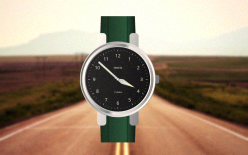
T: 3:52
